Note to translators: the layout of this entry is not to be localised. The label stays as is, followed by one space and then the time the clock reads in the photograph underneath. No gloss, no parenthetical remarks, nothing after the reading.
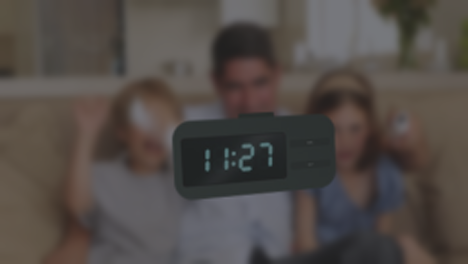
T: 11:27
